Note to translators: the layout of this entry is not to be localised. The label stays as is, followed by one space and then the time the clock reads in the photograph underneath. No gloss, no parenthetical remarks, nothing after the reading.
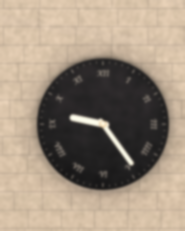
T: 9:24
